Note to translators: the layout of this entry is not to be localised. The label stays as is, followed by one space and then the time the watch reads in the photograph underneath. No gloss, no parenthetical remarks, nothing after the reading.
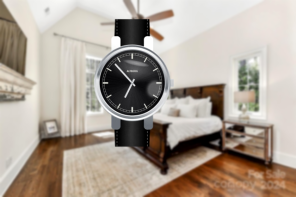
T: 6:53
